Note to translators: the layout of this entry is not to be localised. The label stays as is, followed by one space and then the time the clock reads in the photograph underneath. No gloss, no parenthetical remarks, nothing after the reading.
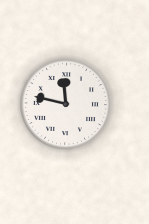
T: 11:47
